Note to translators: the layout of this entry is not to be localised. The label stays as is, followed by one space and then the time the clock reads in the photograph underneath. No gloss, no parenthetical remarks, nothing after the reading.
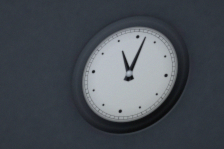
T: 11:02
